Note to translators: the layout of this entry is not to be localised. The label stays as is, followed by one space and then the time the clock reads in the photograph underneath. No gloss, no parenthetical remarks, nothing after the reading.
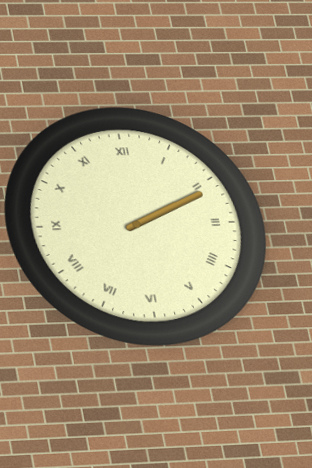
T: 2:11
